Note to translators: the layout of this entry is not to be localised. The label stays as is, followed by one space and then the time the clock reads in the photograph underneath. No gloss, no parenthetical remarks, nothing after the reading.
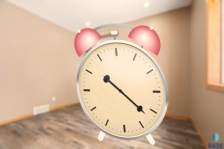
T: 10:22
